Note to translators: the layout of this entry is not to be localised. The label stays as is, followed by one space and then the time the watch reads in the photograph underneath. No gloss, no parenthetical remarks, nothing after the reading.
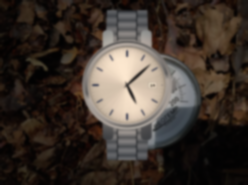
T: 5:08
